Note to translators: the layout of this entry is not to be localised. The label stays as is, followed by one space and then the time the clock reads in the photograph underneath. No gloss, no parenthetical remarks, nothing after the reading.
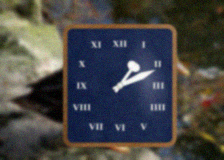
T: 1:11
